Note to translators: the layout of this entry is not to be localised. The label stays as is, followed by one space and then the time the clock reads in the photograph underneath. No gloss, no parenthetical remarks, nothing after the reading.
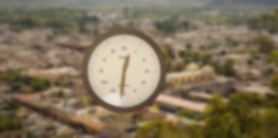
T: 12:31
